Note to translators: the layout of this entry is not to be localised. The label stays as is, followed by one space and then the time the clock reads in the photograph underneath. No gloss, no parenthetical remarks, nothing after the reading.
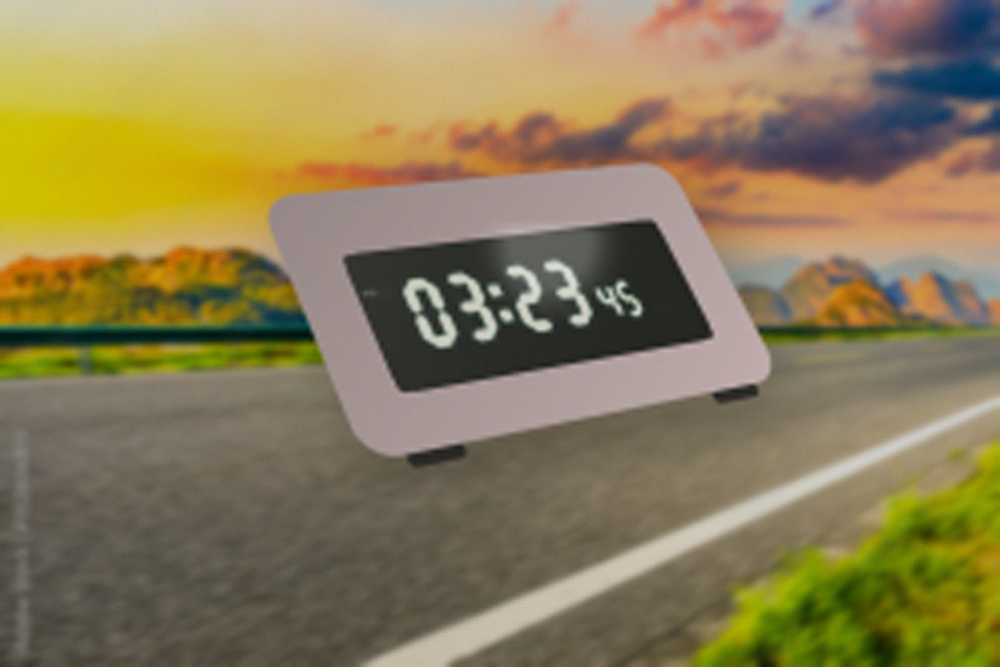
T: 3:23:45
